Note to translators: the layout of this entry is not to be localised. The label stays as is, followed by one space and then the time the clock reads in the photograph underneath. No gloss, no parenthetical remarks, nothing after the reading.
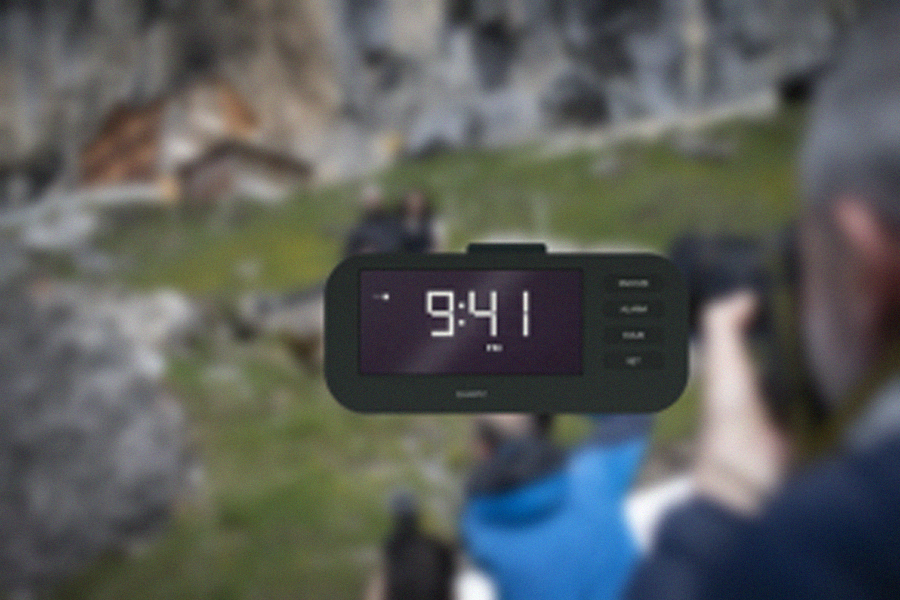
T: 9:41
